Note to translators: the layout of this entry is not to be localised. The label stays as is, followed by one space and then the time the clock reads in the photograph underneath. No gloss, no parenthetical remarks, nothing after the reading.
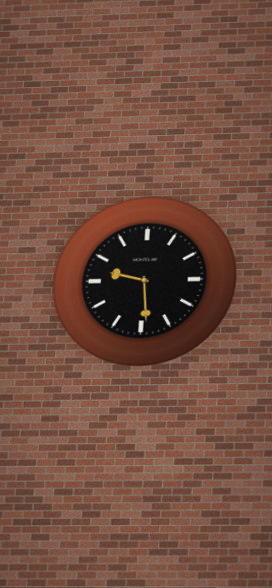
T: 9:29
